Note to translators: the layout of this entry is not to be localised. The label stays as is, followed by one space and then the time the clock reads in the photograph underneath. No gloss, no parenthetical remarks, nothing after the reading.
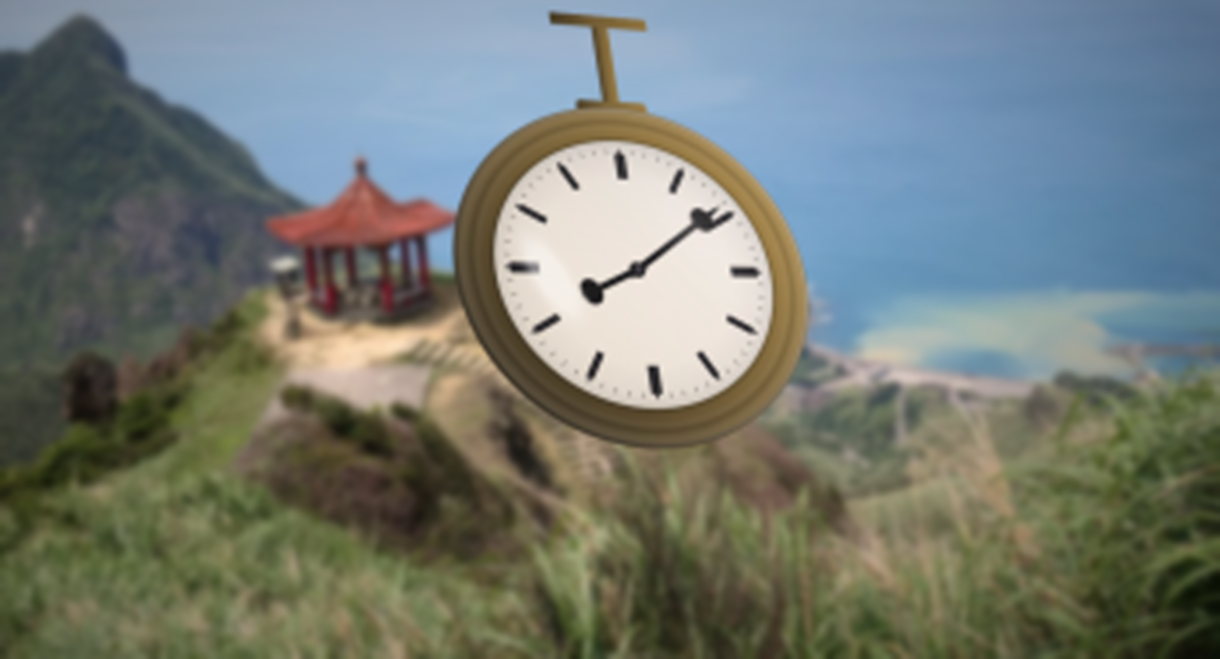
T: 8:09
